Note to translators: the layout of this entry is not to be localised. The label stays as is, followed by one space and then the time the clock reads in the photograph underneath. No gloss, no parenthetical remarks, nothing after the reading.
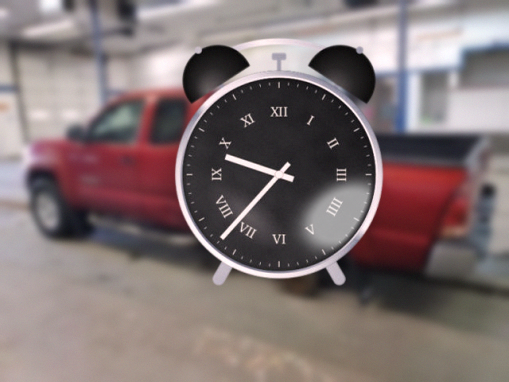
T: 9:37
